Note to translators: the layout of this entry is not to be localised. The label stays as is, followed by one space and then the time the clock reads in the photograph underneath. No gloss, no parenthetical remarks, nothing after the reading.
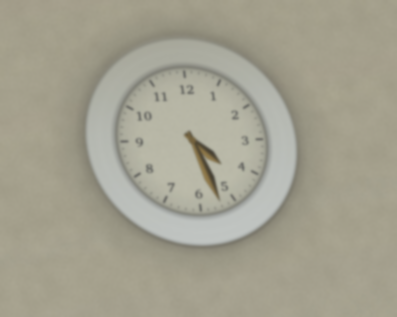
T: 4:27
